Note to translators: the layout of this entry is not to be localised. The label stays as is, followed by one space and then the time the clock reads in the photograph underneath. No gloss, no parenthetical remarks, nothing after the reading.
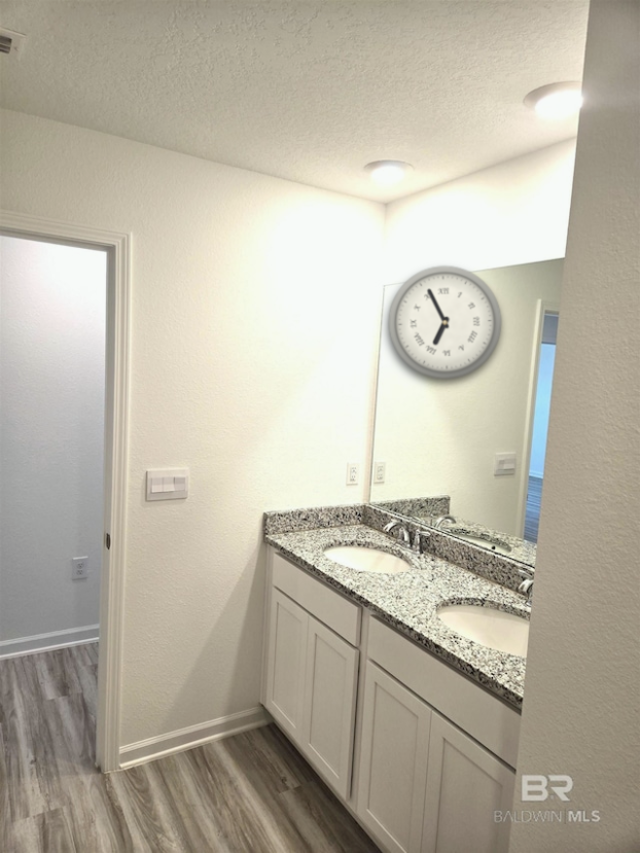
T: 6:56
